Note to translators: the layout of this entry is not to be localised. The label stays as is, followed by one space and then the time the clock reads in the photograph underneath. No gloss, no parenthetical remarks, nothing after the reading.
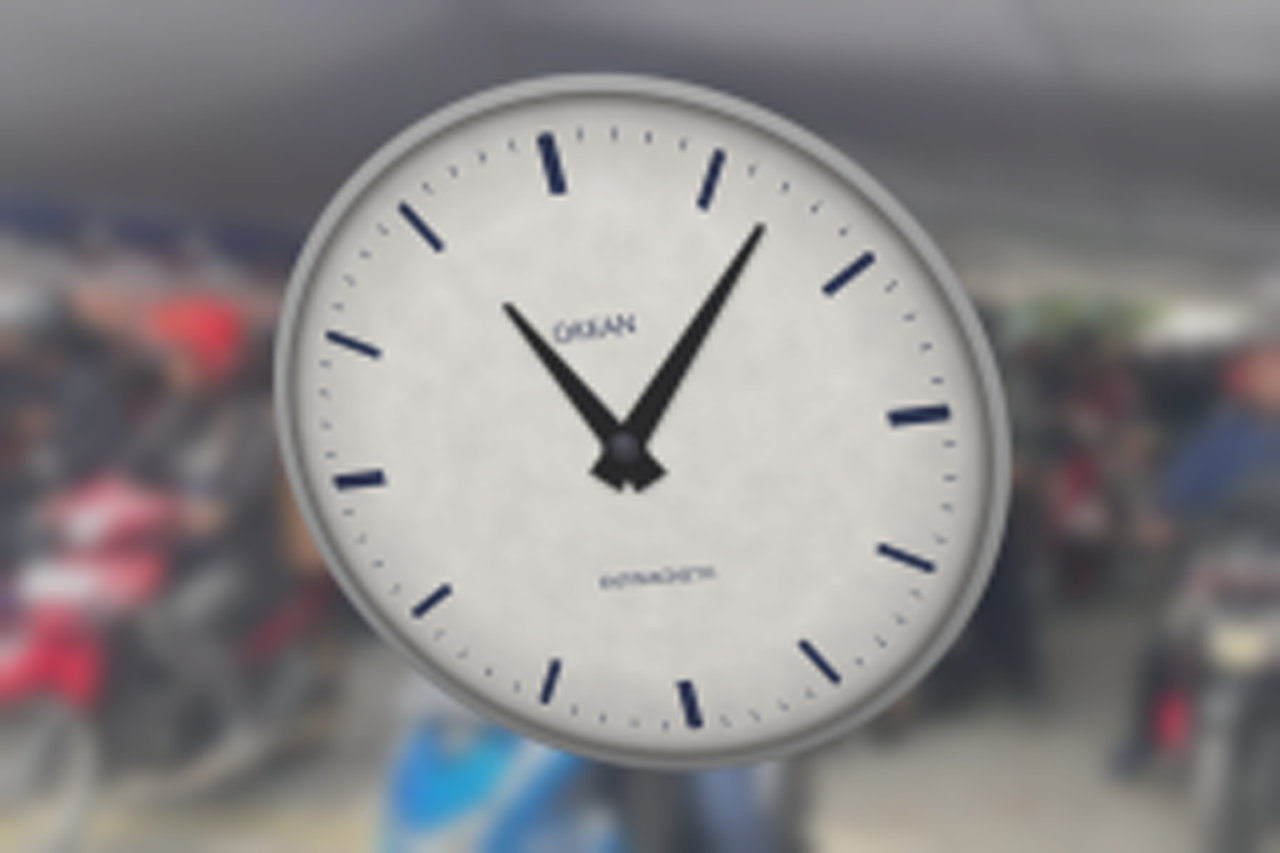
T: 11:07
